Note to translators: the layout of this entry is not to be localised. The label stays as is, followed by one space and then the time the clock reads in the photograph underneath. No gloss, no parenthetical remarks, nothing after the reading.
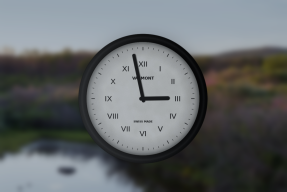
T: 2:58
